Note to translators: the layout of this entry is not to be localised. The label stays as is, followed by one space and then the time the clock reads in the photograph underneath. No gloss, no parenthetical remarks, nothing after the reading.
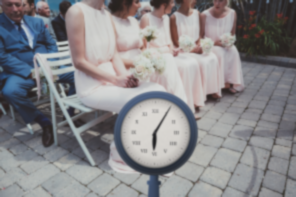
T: 6:05
